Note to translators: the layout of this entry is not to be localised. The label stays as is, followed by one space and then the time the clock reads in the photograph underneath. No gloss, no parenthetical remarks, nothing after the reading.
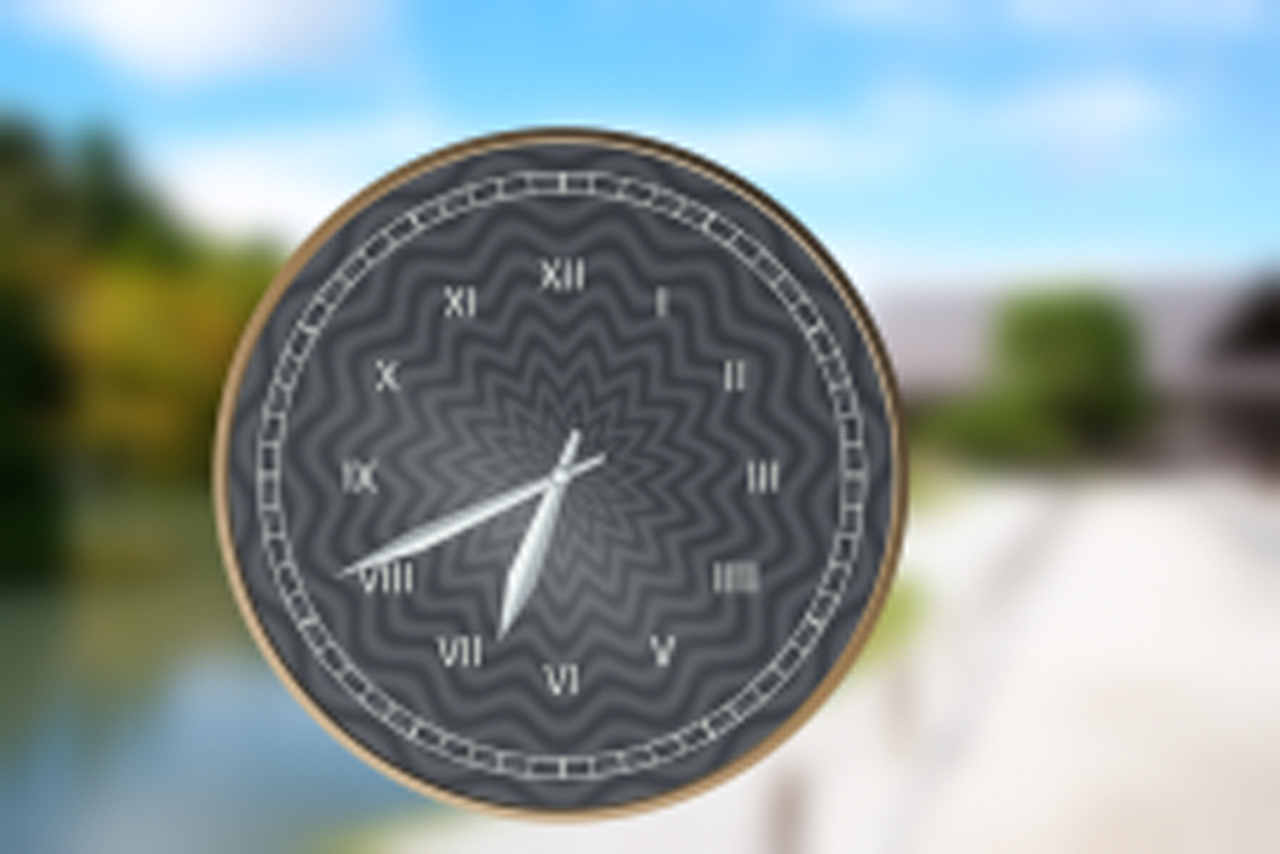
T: 6:41
